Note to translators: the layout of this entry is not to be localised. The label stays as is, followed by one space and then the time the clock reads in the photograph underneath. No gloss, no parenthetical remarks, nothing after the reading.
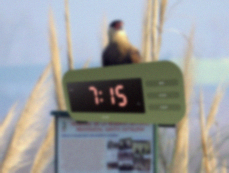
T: 7:15
